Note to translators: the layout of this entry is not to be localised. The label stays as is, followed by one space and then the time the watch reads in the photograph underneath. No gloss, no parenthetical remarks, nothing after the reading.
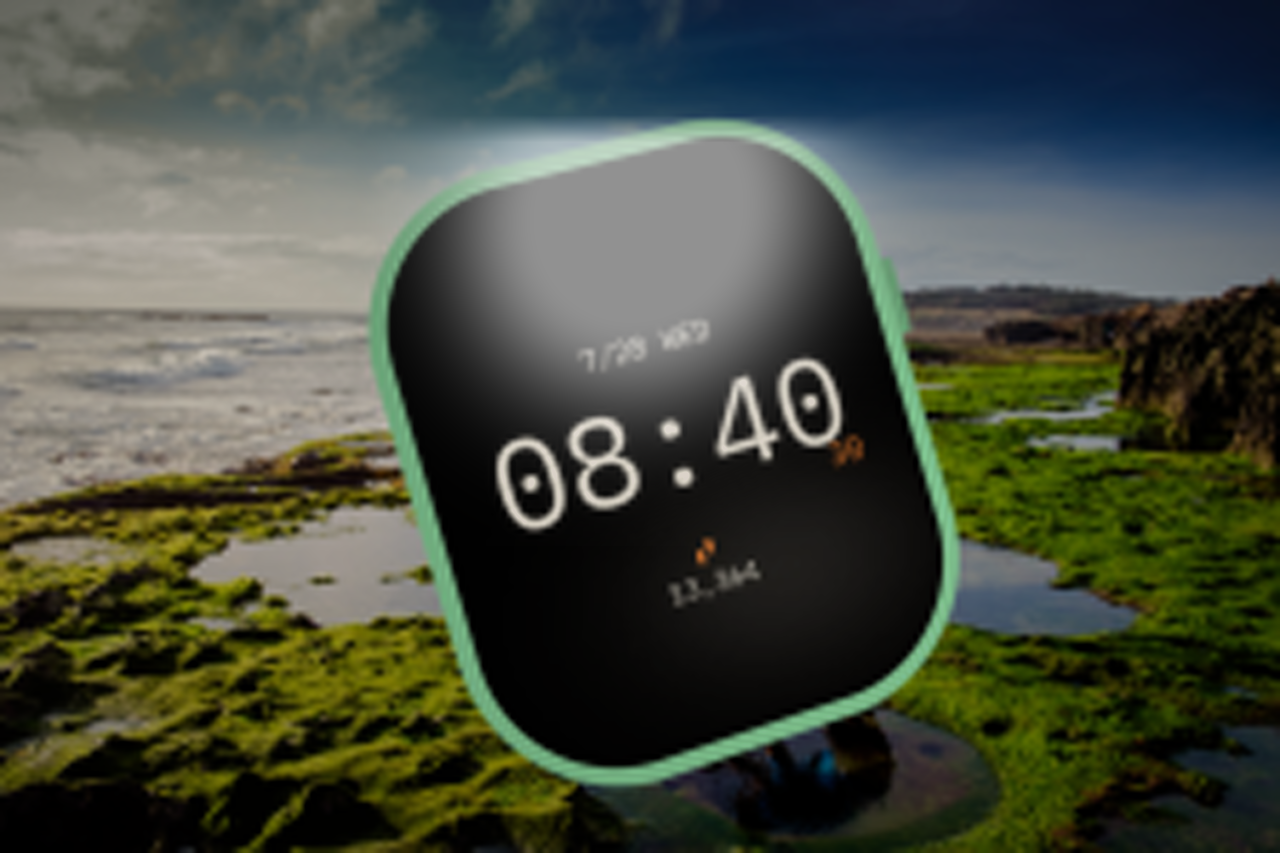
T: 8:40
